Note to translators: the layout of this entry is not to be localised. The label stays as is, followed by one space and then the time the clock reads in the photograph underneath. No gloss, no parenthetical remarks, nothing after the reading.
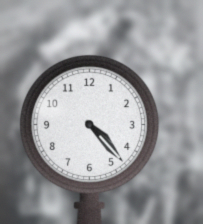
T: 4:23
